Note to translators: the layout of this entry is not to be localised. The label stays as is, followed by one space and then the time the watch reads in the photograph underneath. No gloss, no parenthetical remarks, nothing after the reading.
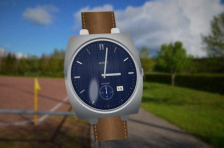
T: 3:02
